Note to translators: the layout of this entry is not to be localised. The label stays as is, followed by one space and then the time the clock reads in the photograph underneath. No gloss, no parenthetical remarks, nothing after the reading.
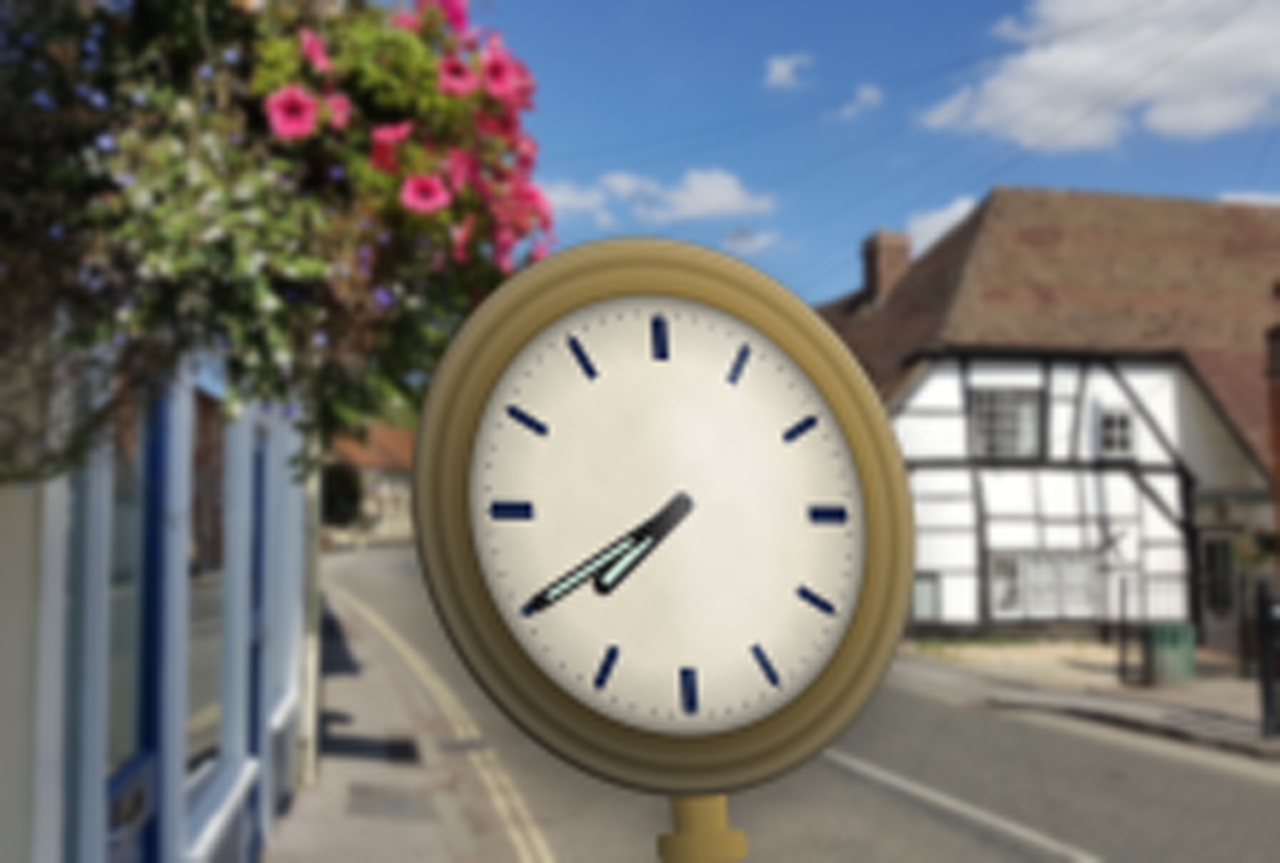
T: 7:40
